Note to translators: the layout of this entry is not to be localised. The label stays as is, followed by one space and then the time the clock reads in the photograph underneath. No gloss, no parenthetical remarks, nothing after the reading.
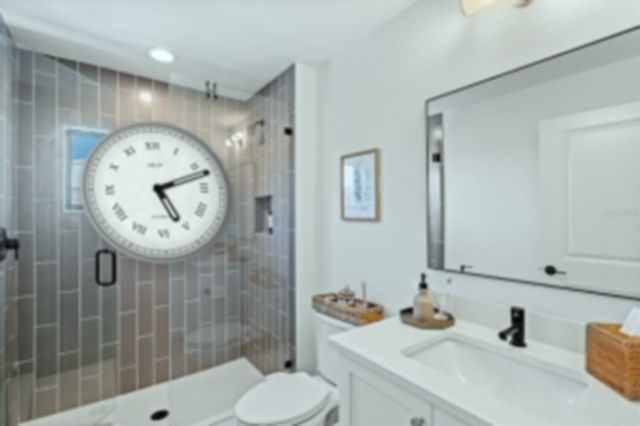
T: 5:12
